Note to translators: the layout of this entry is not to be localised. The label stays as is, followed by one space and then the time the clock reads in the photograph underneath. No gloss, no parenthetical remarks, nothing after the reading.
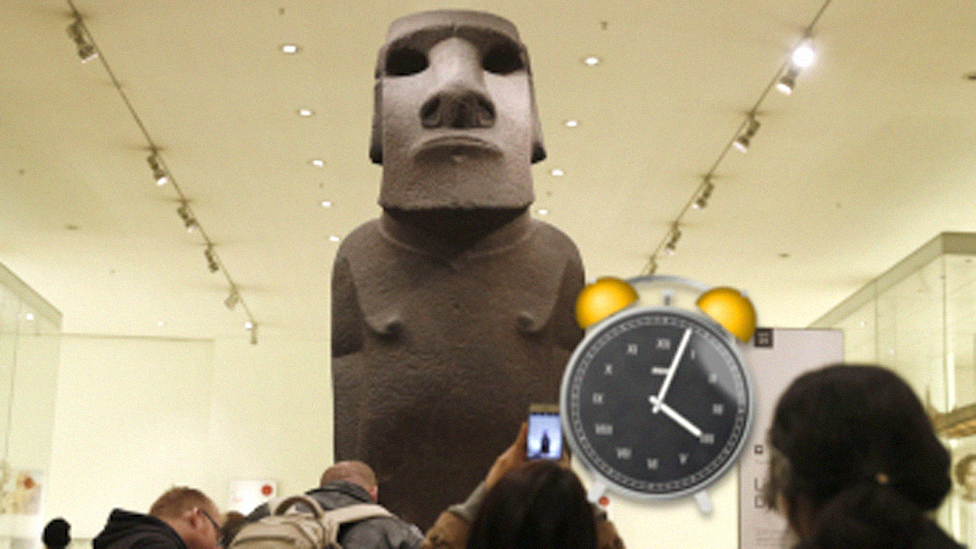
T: 4:03
